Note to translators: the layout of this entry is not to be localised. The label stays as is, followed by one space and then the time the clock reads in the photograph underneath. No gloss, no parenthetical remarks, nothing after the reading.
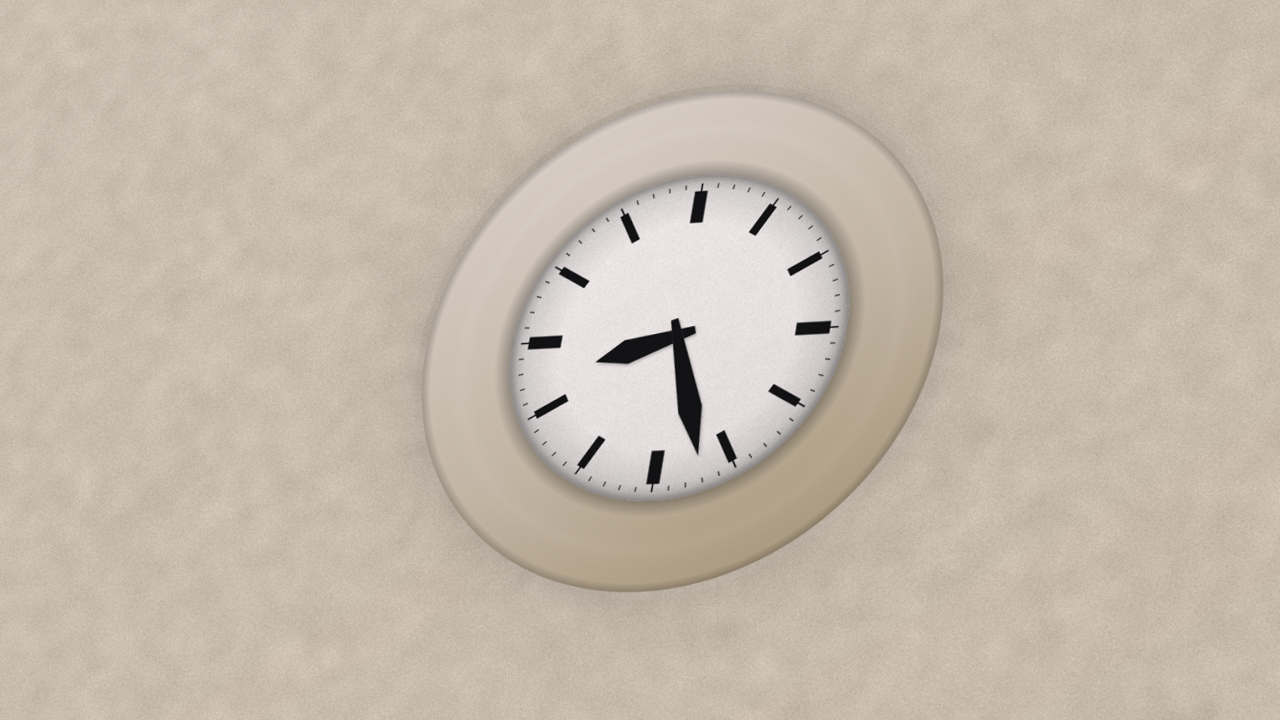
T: 8:27
